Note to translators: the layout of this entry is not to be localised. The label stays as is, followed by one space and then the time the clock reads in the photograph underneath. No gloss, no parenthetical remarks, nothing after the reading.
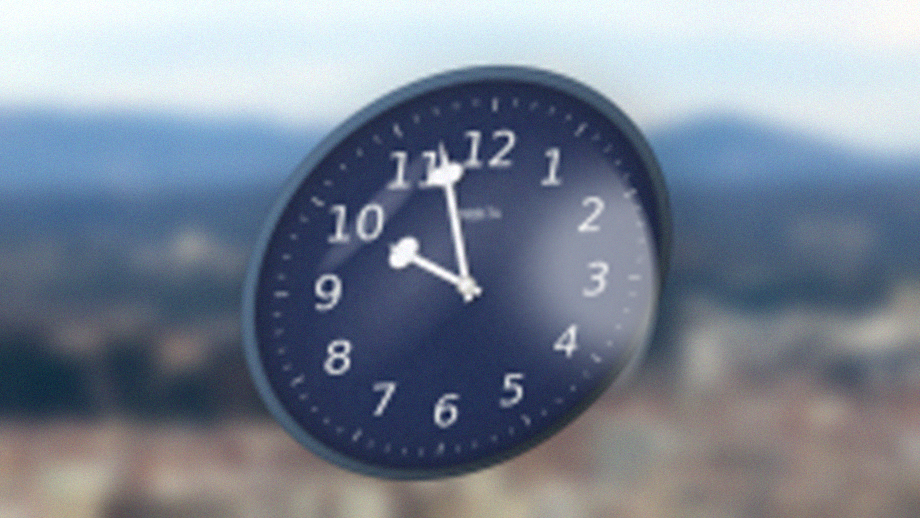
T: 9:57
